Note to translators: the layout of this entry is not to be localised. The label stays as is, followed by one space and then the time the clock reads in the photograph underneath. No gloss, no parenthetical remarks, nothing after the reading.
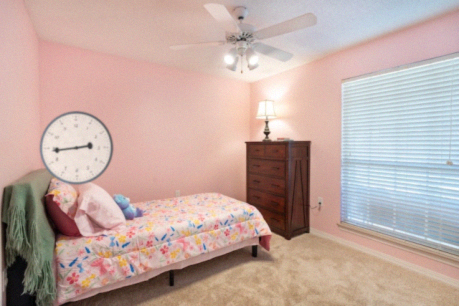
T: 2:44
